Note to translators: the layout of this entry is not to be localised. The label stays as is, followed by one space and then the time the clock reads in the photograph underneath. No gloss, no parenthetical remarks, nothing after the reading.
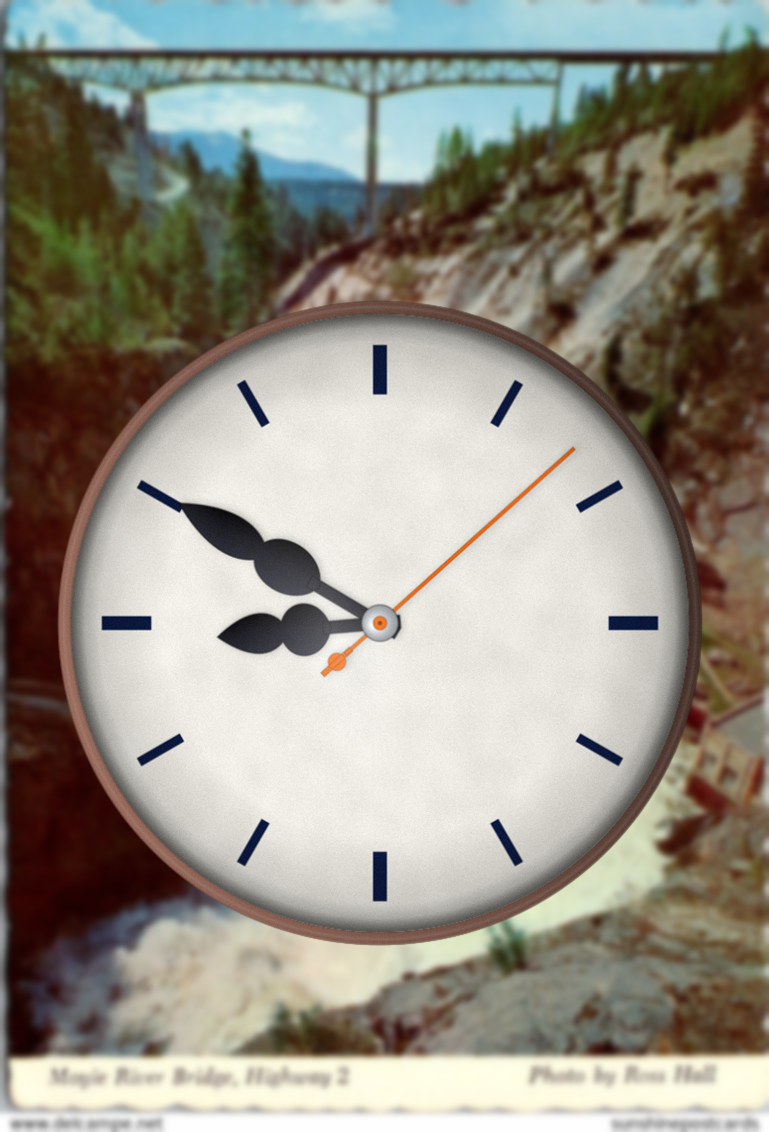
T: 8:50:08
